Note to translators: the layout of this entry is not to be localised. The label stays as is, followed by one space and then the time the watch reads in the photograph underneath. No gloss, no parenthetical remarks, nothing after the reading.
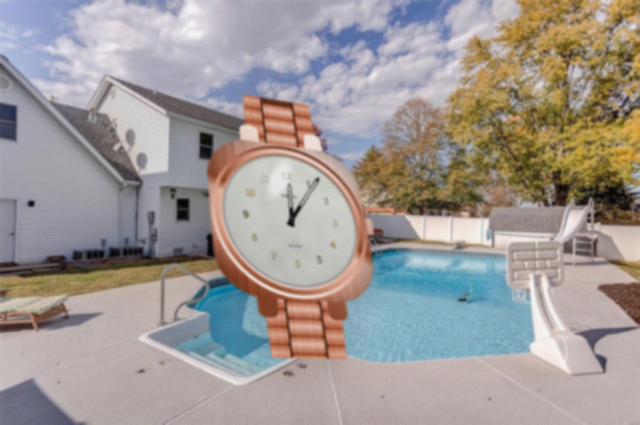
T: 12:06
